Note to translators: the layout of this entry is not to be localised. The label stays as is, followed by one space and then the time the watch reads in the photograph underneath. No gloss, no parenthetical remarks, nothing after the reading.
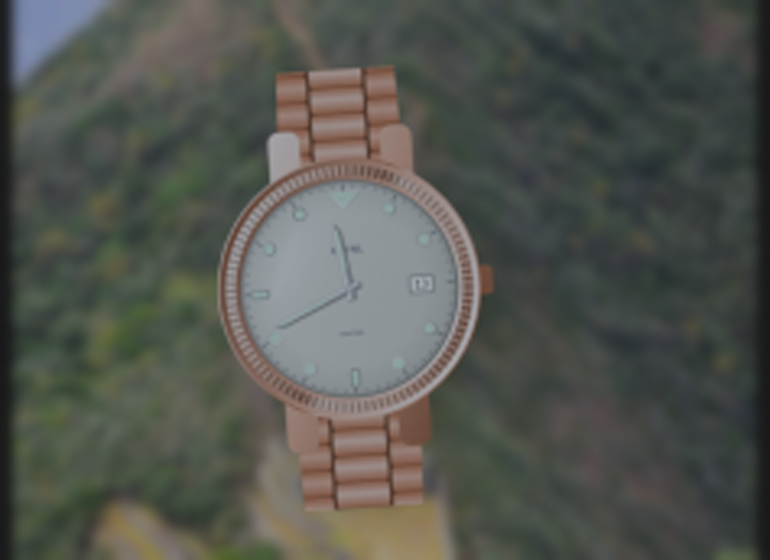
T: 11:41
